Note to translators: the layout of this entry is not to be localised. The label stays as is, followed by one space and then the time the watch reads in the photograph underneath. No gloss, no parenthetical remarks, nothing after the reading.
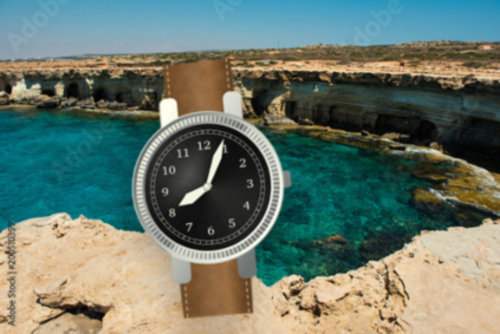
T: 8:04
